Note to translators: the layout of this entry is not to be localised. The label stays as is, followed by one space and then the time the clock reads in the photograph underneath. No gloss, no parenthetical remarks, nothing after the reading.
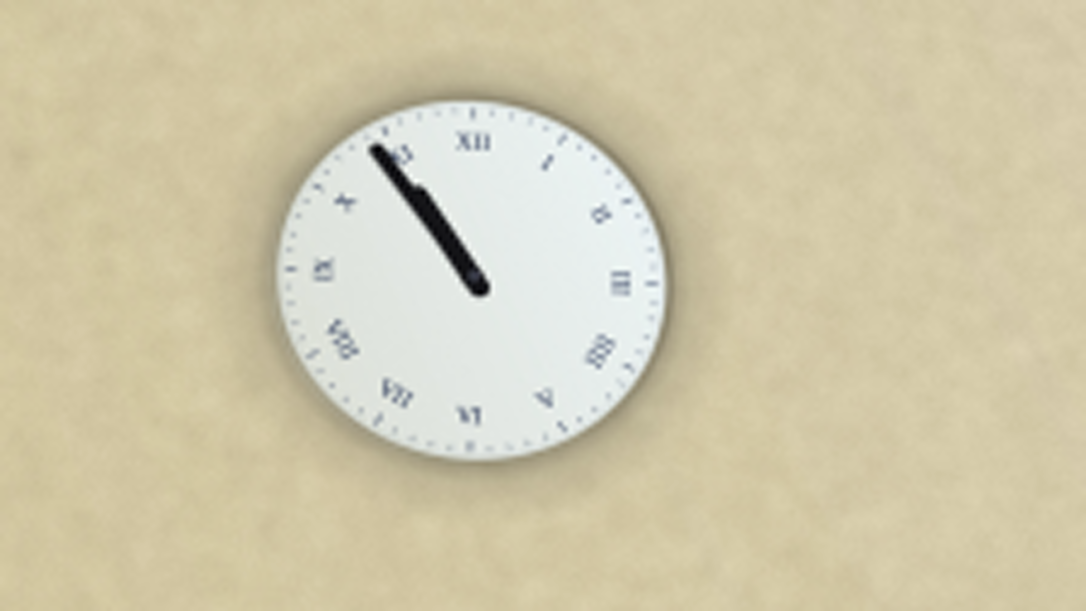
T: 10:54
